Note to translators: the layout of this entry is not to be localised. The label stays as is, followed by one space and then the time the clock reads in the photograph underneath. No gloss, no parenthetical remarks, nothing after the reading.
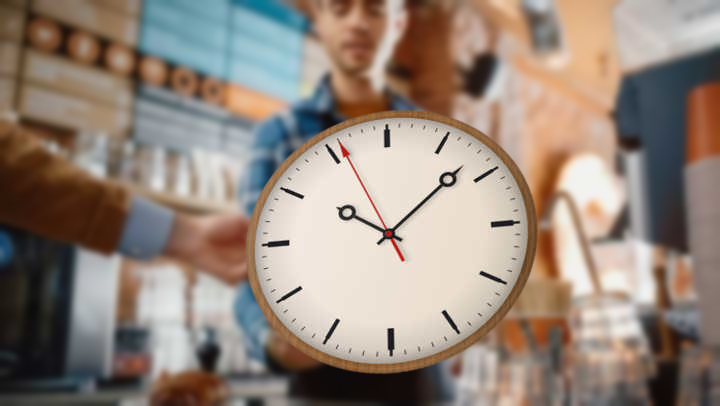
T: 10:07:56
